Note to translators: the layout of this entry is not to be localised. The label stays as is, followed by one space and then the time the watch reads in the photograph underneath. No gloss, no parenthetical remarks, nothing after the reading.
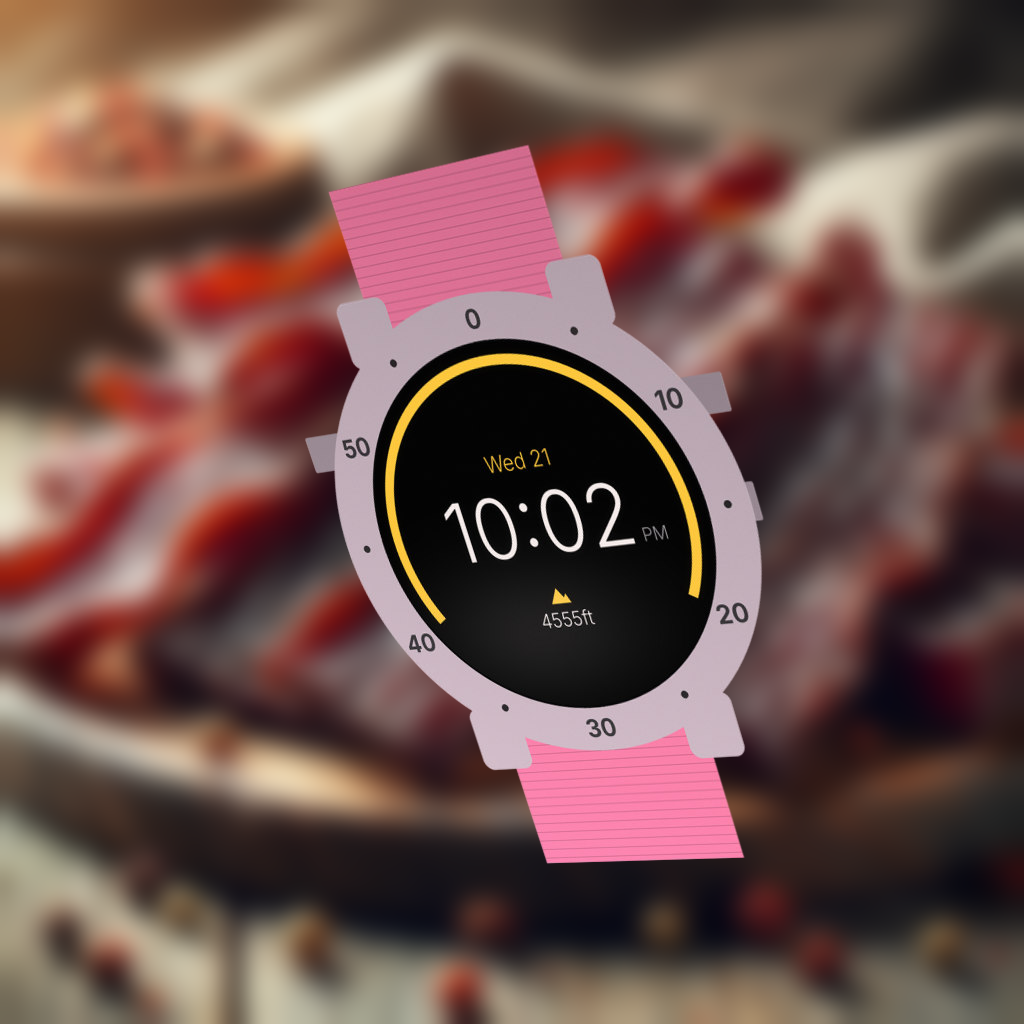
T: 10:02
